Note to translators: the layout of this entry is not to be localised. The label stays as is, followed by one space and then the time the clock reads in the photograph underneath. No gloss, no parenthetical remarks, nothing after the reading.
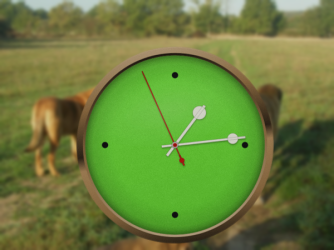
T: 1:13:56
